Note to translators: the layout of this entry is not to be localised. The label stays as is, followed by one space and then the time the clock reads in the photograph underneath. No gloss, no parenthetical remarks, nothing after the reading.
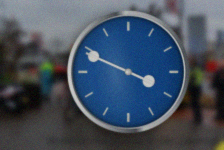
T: 3:49
